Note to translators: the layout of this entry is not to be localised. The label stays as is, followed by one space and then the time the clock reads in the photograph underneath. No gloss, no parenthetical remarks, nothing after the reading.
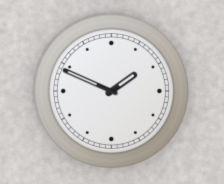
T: 1:49
